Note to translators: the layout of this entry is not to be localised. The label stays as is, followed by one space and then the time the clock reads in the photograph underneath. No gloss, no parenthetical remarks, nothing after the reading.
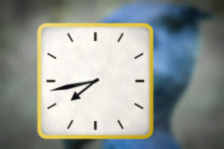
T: 7:43
